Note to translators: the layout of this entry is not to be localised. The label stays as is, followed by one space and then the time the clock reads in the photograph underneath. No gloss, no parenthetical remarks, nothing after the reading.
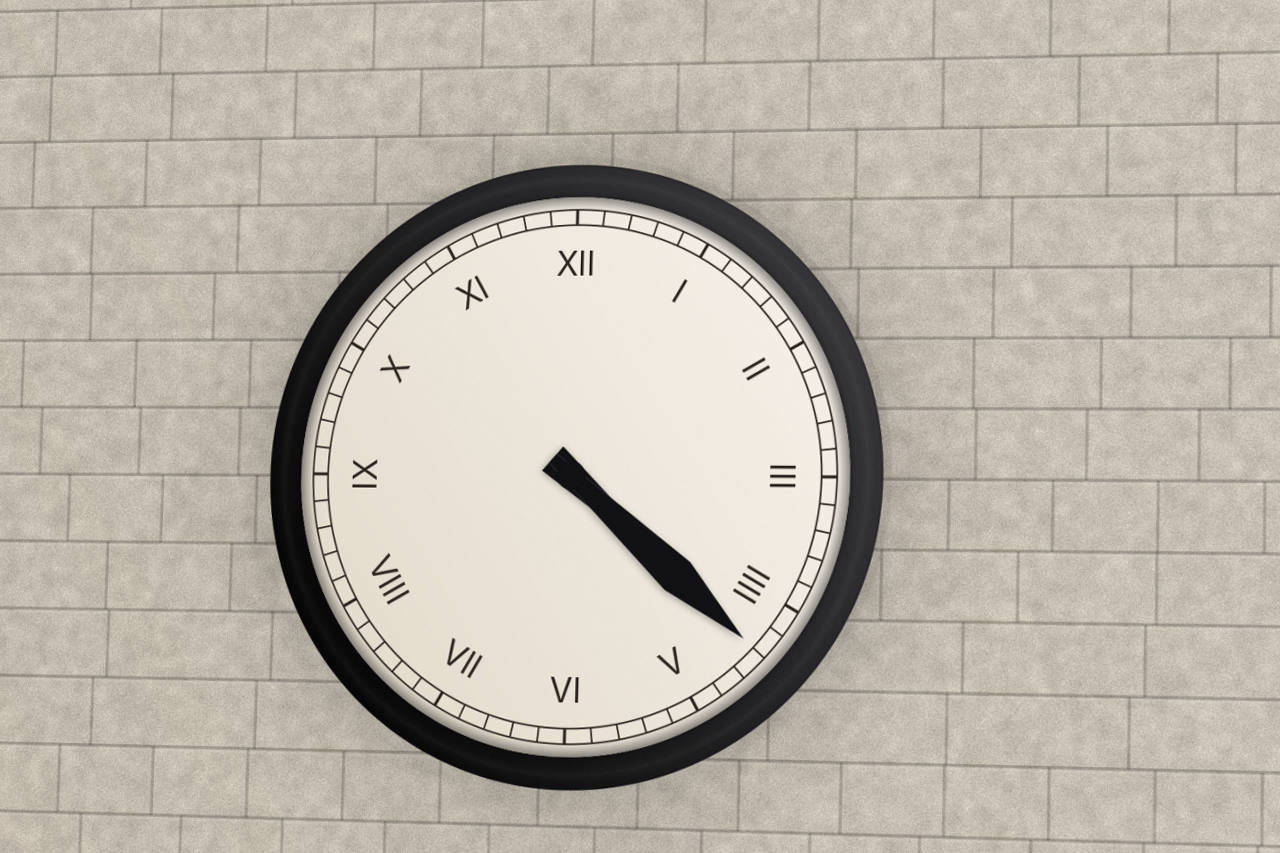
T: 4:22
